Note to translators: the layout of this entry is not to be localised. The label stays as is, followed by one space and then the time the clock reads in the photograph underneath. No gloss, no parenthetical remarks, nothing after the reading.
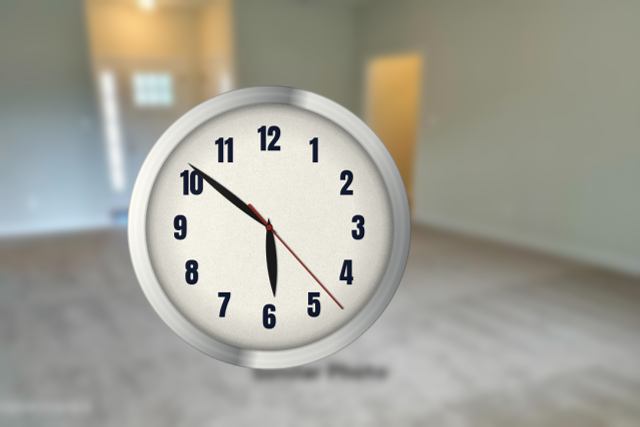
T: 5:51:23
